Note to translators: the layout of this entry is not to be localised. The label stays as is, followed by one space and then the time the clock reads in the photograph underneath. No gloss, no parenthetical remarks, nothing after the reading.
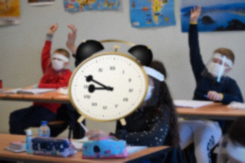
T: 8:49
